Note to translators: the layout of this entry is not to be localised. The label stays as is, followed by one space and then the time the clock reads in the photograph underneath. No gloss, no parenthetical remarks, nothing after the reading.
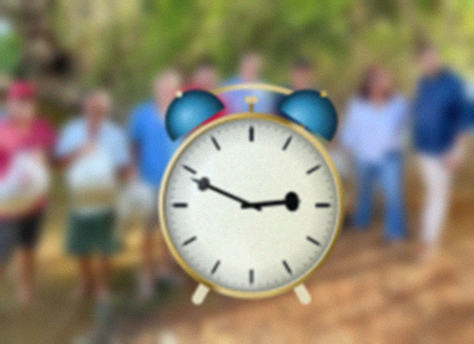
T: 2:49
